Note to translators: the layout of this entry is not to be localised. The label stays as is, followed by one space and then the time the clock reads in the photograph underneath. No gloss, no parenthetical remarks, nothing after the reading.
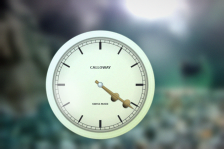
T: 4:21
